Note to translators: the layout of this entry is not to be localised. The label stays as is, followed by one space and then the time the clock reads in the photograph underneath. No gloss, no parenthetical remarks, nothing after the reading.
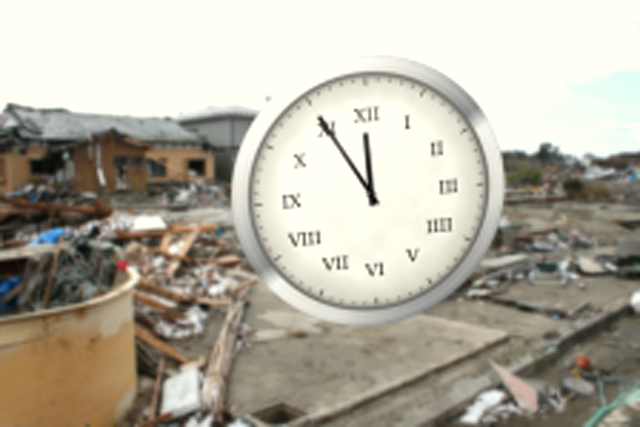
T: 11:55
